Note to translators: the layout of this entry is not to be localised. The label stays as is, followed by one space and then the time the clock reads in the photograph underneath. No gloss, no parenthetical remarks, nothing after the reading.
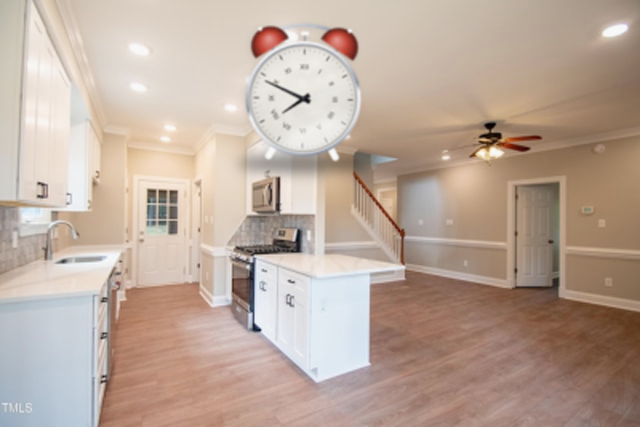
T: 7:49
